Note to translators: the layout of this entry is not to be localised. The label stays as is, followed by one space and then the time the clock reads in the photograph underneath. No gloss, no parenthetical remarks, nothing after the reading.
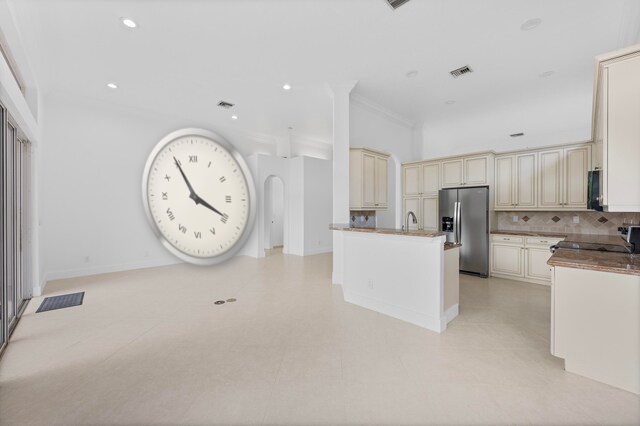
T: 3:55
